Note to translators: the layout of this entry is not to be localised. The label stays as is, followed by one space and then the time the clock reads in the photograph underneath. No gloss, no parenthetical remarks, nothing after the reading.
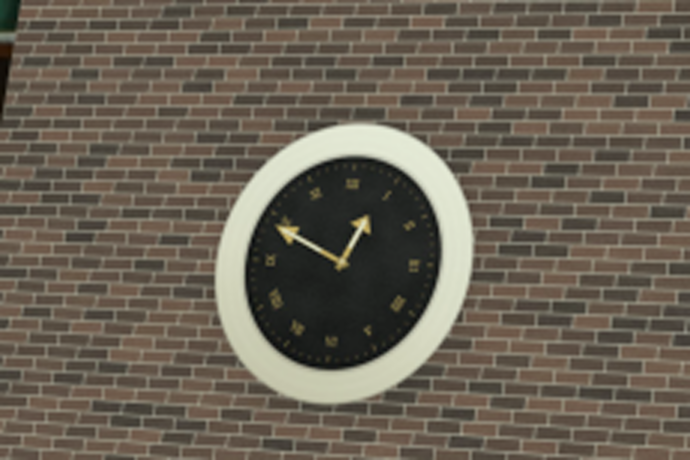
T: 12:49
